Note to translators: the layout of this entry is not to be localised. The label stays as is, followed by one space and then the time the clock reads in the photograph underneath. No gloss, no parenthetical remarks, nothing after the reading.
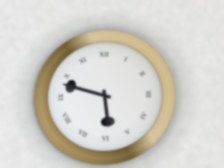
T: 5:48
